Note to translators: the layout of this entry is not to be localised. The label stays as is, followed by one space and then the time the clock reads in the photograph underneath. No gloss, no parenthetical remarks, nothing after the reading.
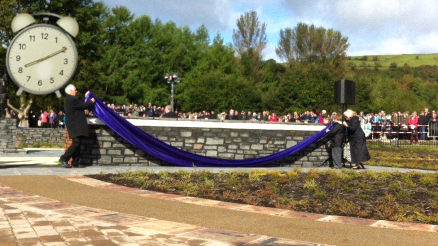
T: 8:10
